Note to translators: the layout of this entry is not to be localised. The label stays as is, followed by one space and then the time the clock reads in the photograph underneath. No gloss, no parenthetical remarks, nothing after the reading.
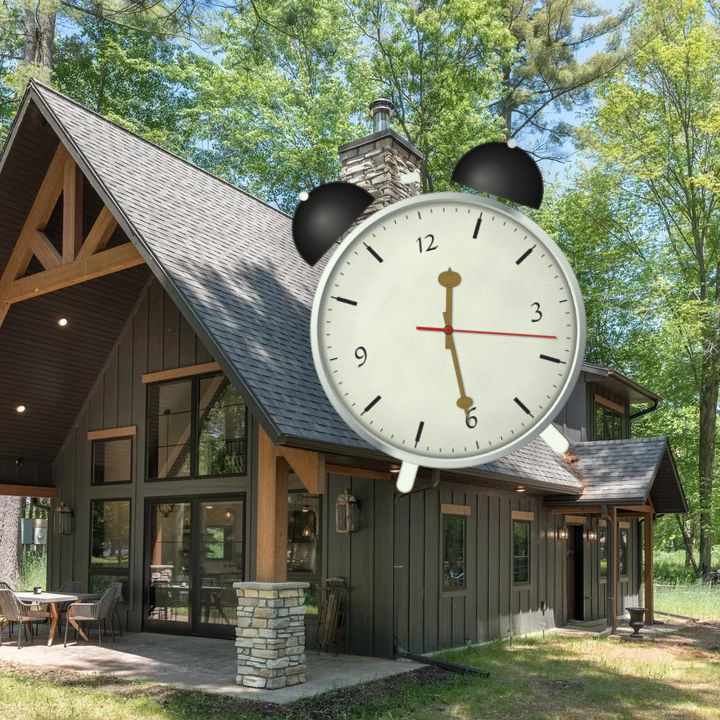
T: 12:30:18
